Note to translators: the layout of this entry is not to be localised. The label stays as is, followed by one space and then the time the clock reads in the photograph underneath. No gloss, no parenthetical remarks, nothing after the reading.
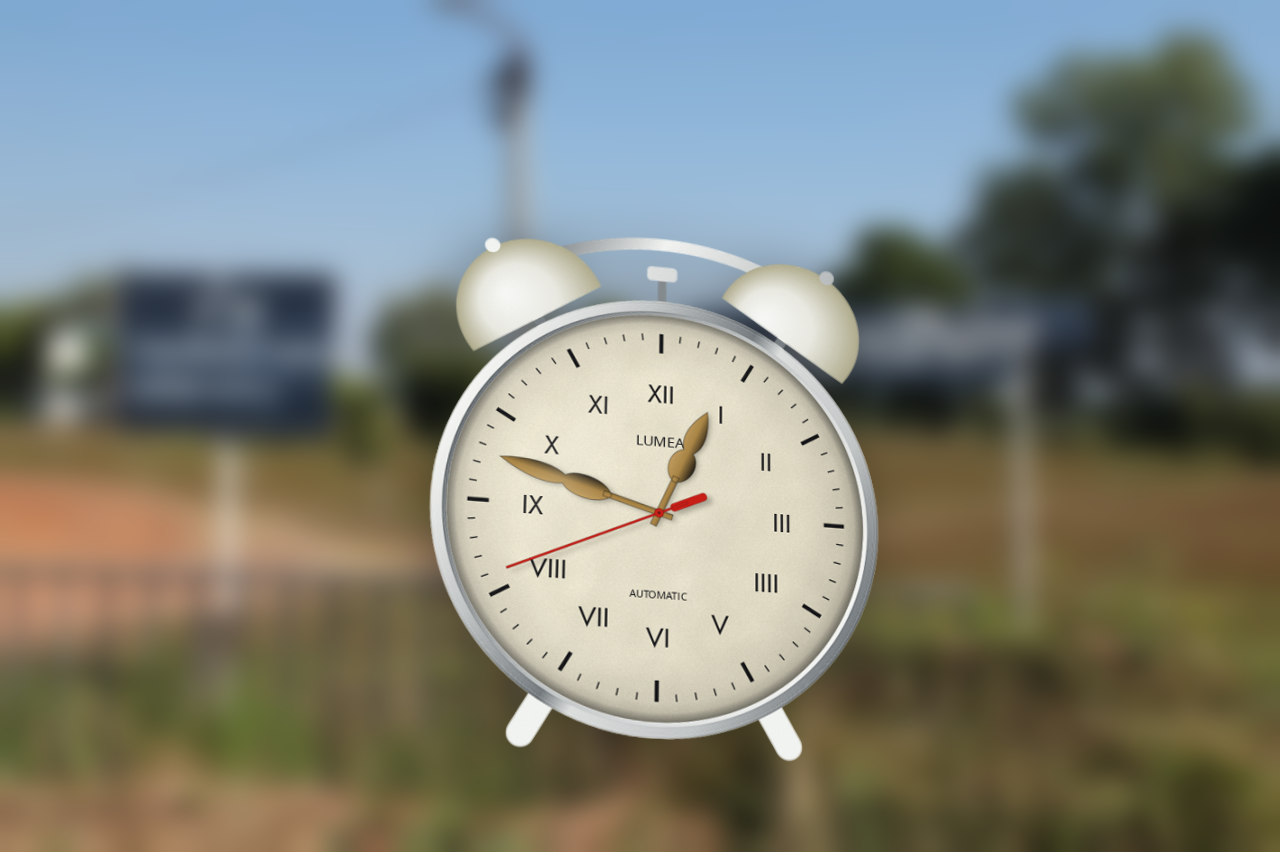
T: 12:47:41
